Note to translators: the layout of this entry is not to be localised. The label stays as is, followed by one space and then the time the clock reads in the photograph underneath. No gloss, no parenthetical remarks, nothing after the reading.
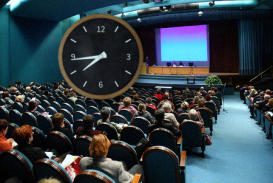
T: 7:44
